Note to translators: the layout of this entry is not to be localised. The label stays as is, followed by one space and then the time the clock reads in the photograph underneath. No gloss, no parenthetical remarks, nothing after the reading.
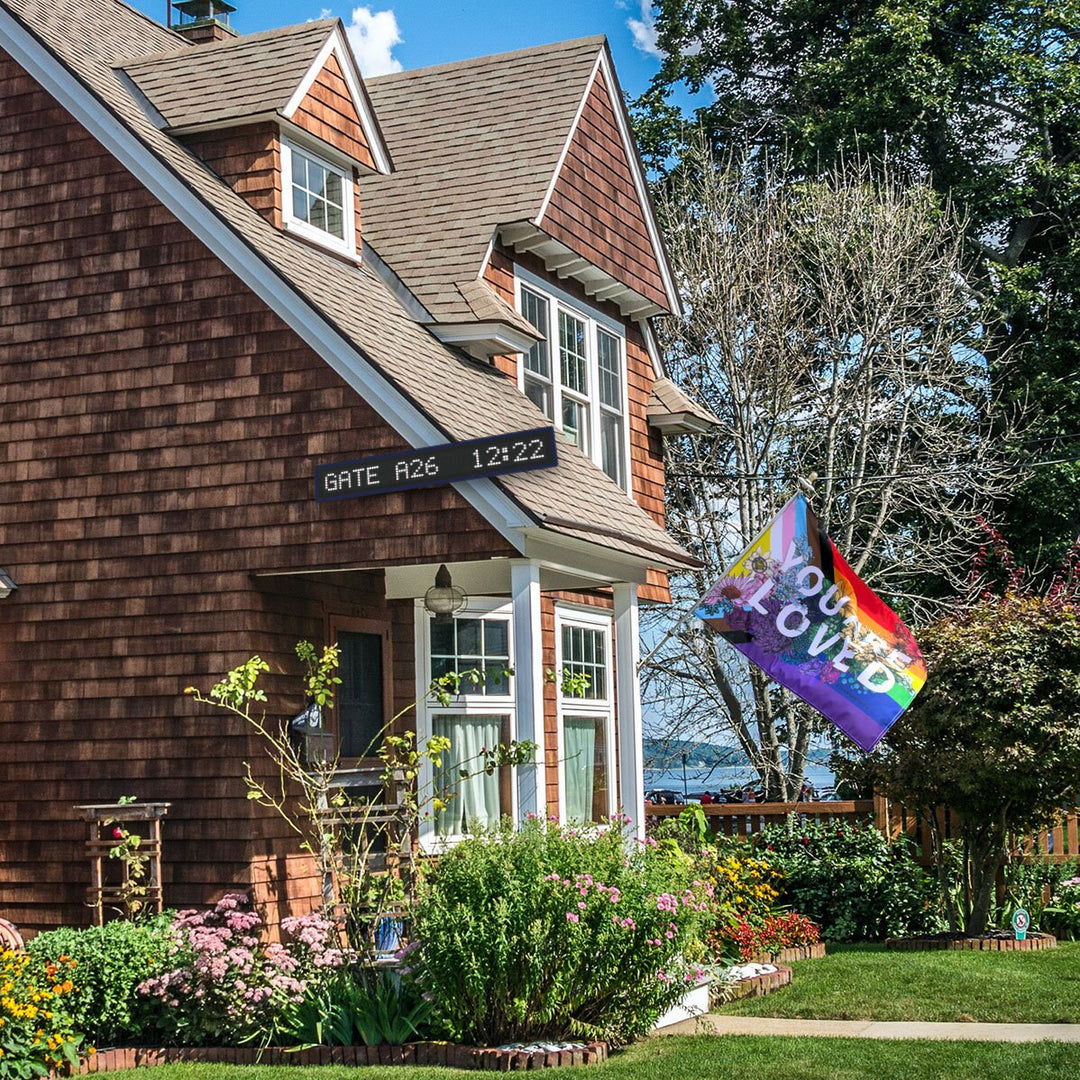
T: 12:22
